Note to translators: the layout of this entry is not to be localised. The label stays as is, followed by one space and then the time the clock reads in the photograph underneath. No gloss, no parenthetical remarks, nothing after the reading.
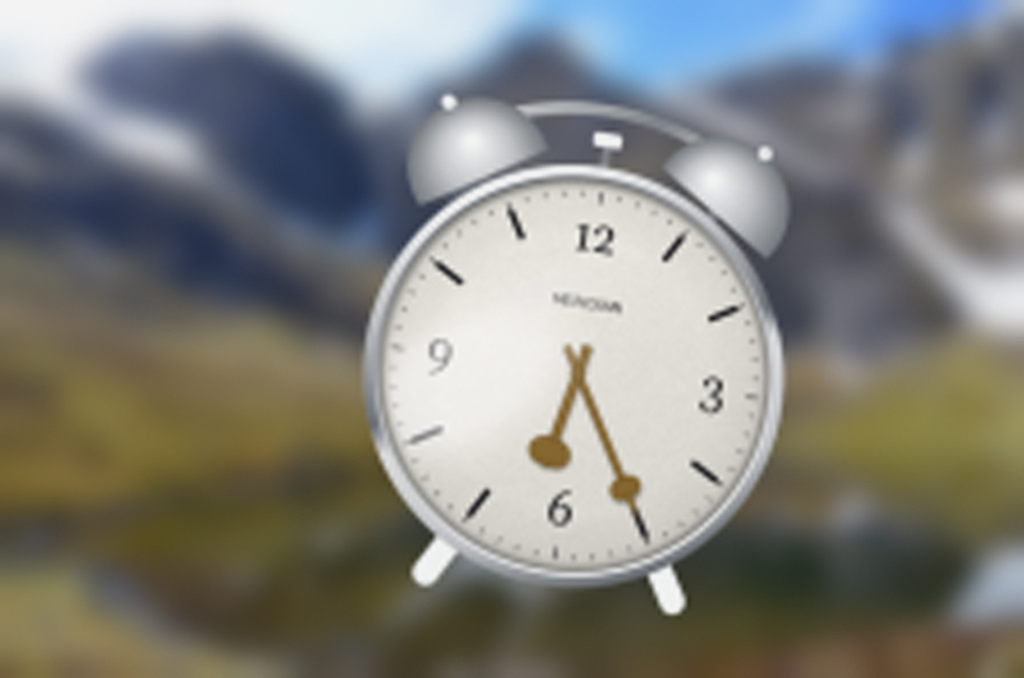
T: 6:25
